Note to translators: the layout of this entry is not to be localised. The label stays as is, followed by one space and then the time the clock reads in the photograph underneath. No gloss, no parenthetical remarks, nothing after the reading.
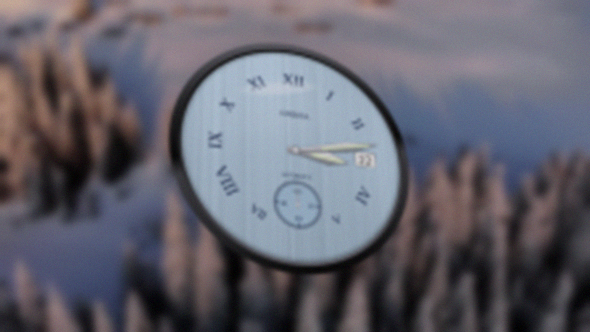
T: 3:13
